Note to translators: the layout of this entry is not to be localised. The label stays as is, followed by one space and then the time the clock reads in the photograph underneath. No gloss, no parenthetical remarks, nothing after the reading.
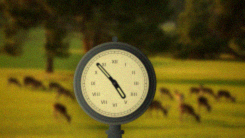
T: 4:53
